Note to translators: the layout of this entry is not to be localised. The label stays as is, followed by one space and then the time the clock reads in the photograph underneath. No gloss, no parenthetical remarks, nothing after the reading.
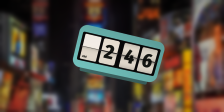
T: 2:46
